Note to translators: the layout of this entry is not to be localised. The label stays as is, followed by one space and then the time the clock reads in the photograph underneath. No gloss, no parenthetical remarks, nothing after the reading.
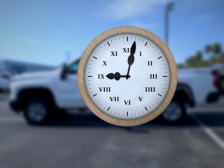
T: 9:02
